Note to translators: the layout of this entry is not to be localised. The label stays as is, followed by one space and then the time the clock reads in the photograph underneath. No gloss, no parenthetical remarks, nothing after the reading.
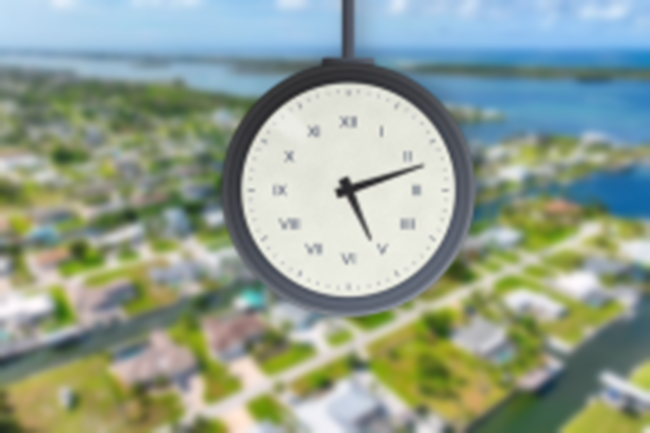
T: 5:12
